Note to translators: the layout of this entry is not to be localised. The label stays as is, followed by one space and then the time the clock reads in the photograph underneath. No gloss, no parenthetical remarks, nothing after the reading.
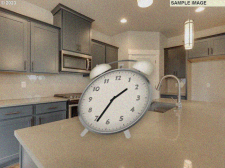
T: 1:34
